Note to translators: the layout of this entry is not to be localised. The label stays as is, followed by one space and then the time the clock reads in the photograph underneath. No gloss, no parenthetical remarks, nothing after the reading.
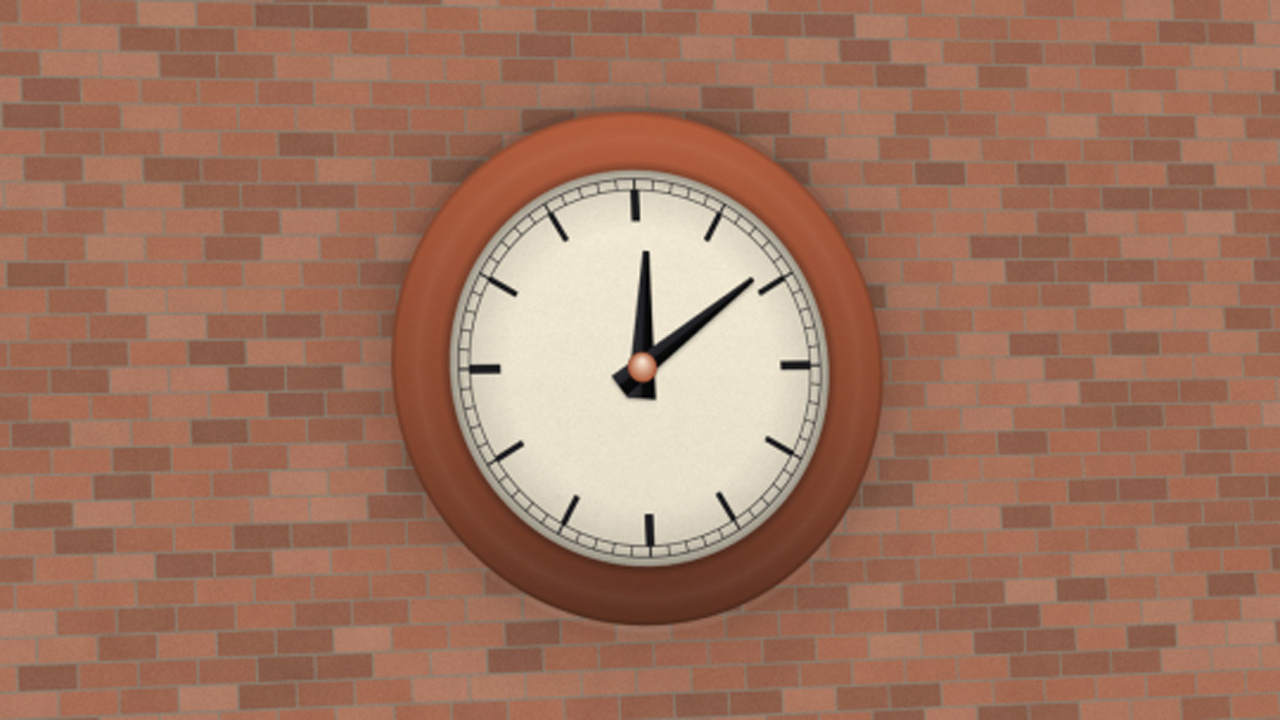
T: 12:09
